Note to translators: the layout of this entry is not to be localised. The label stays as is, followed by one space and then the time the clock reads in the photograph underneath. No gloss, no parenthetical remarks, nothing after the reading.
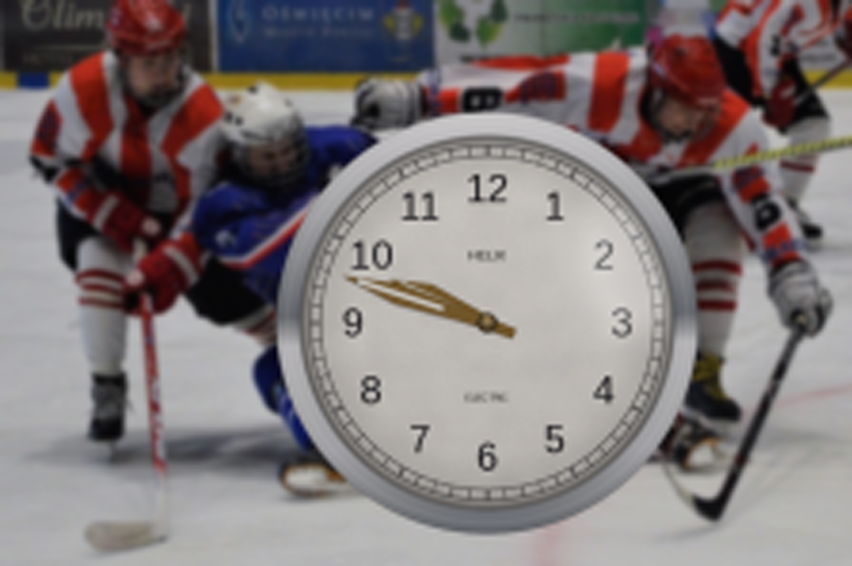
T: 9:48
